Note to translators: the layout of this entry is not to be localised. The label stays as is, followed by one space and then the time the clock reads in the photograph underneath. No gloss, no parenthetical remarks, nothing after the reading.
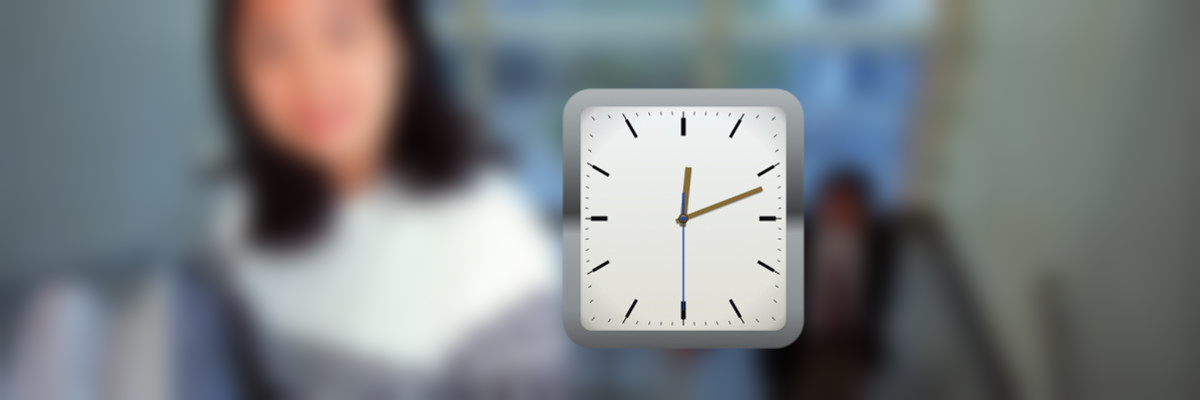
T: 12:11:30
